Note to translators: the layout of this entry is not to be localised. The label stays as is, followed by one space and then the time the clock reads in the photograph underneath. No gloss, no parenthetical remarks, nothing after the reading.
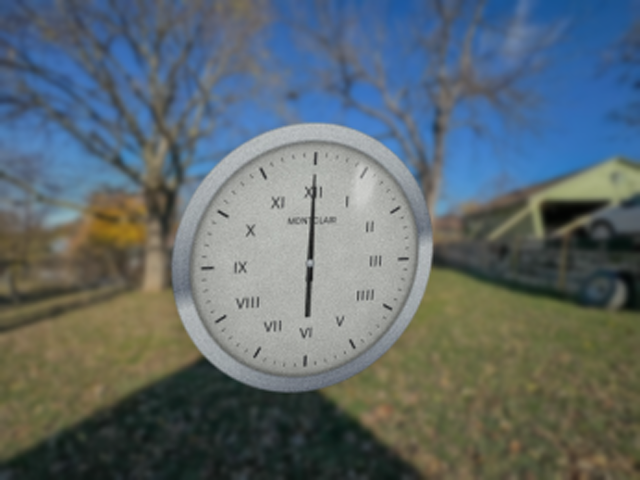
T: 6:00
